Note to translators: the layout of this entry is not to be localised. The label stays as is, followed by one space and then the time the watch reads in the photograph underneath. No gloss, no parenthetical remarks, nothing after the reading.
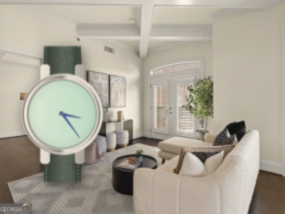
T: 3:24
